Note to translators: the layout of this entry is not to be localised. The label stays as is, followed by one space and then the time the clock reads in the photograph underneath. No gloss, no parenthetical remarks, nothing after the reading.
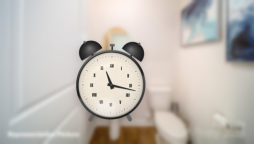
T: 11:17
